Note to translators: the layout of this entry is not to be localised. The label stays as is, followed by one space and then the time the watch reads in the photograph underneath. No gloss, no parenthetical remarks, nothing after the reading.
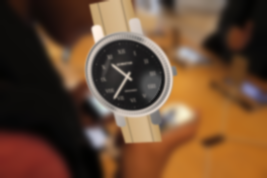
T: 10:37
